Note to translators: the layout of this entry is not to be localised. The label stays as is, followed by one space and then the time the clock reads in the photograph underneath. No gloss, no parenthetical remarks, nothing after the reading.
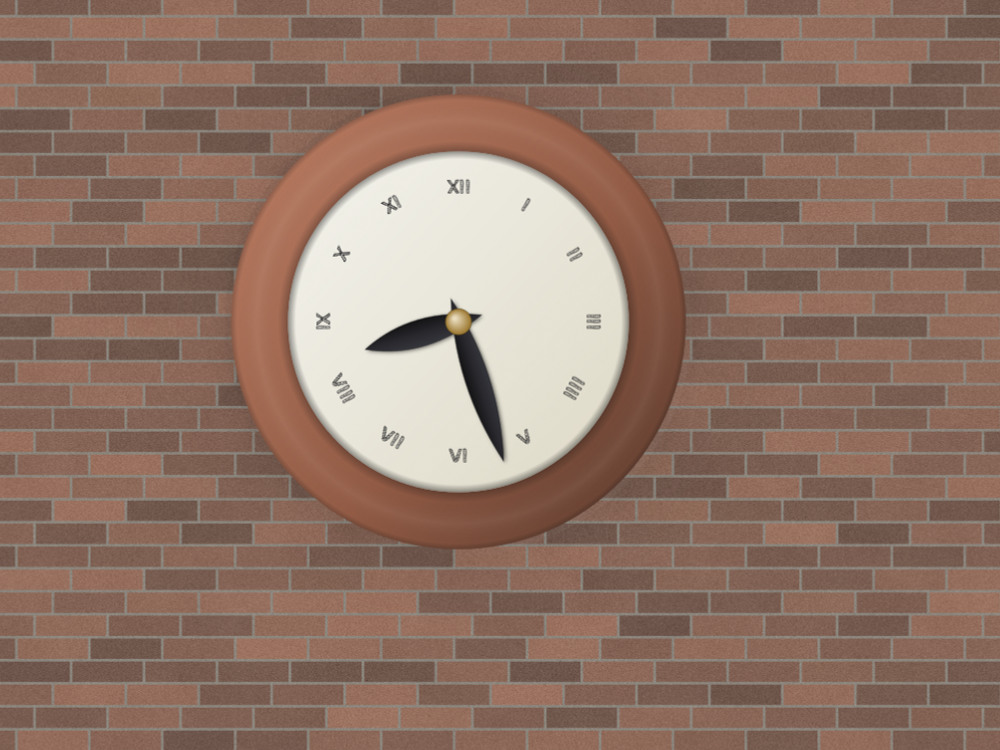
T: 8:27
